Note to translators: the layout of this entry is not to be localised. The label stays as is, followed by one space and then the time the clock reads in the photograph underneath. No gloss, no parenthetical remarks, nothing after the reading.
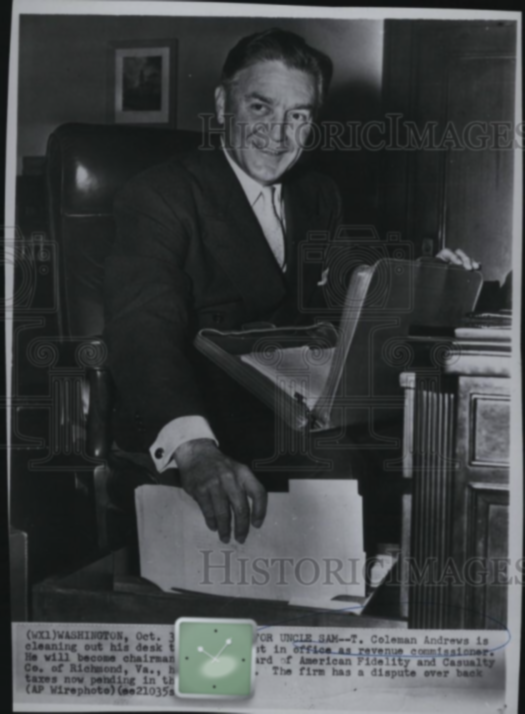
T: 10:06
